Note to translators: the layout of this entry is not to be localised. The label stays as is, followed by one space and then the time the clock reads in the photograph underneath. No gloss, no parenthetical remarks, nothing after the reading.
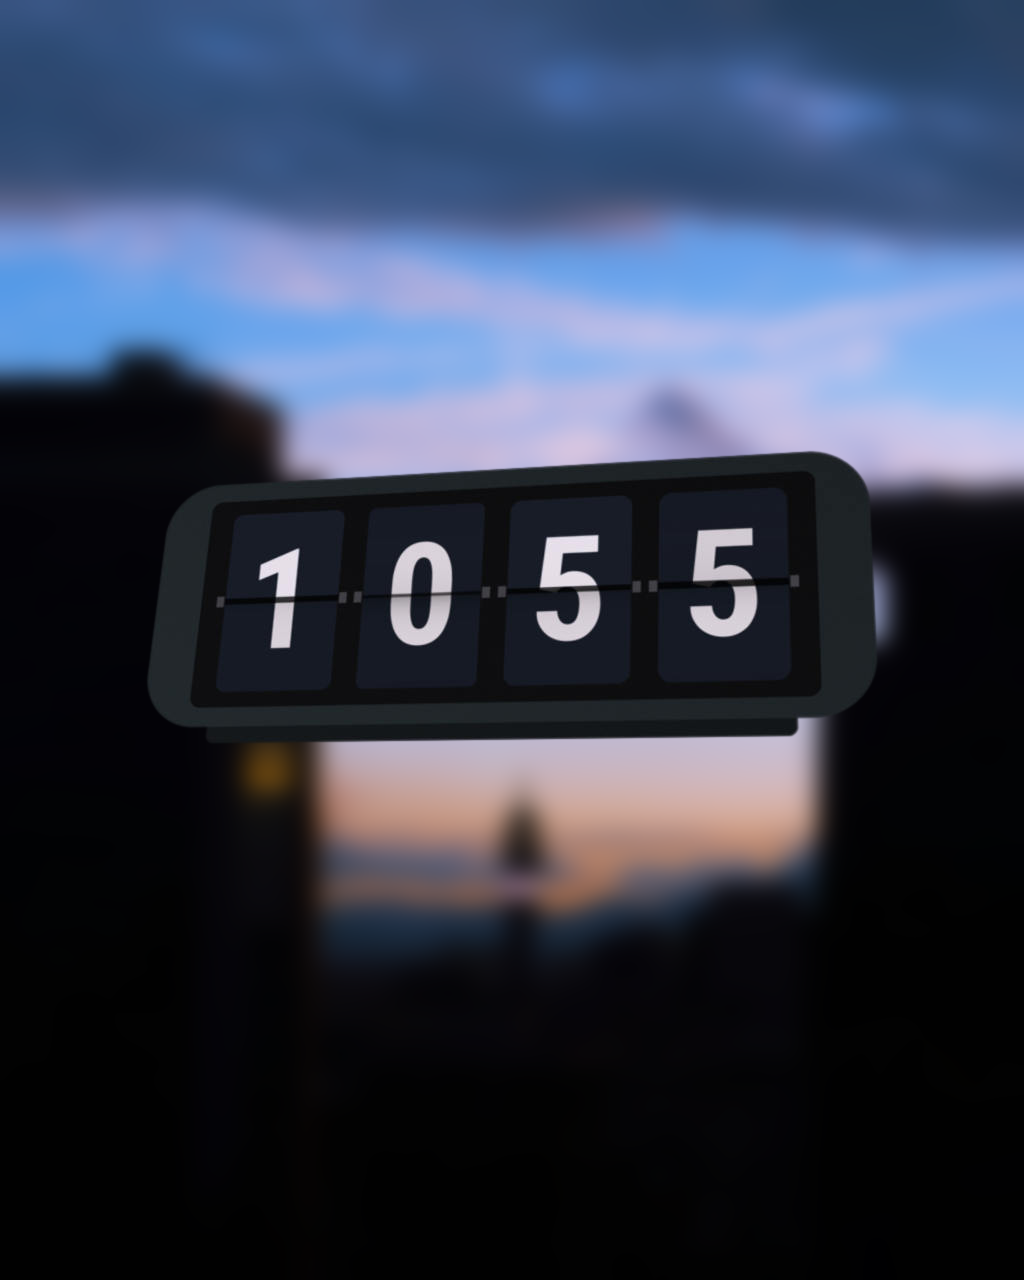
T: 10:55
